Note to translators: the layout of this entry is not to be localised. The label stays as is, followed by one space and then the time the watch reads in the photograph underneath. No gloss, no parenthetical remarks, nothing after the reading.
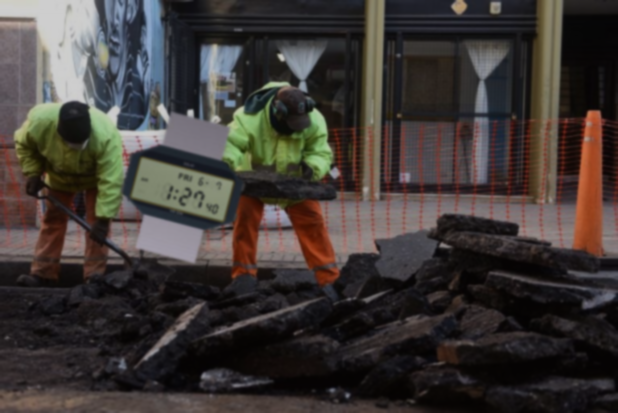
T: 1:27
